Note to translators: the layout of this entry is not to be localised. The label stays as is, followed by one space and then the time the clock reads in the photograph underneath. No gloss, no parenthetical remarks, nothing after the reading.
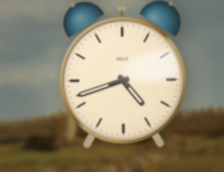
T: 4:42
